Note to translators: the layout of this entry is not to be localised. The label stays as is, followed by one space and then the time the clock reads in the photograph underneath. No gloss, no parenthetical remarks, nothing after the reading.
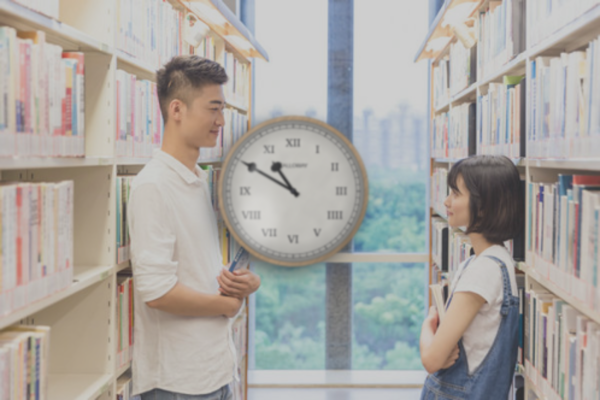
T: 10:50
